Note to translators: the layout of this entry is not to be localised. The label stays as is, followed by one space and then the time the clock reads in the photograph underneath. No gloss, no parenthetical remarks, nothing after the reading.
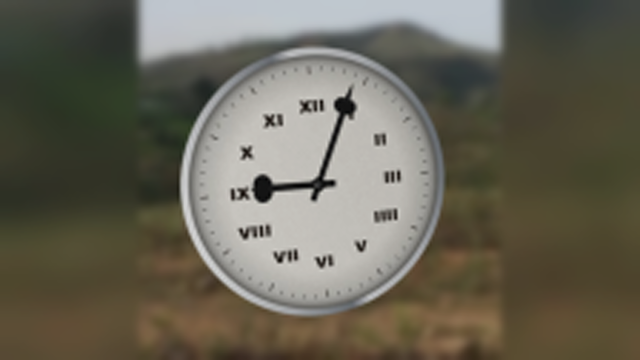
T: 9:04
